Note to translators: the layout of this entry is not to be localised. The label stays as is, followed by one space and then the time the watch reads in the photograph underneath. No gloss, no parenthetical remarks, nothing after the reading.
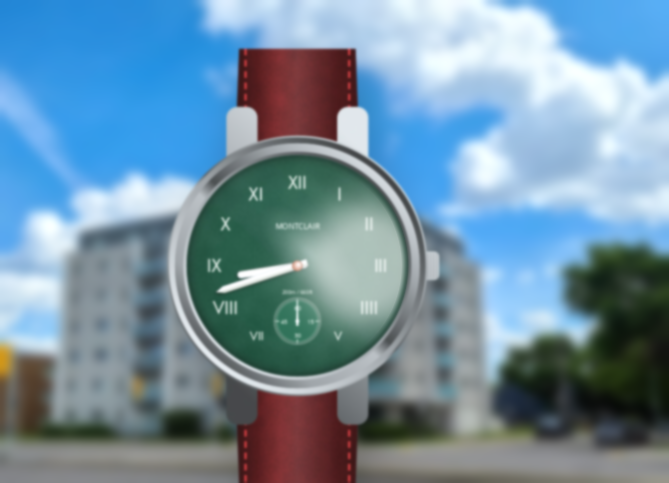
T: 8:42
